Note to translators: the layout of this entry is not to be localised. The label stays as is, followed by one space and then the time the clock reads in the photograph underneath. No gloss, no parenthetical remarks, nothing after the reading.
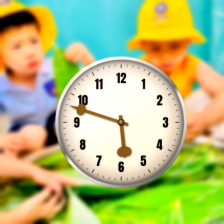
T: 5:48
